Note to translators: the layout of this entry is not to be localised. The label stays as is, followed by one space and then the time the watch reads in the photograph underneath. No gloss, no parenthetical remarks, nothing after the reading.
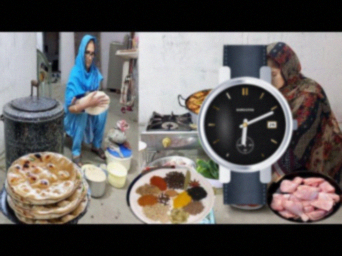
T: 6:11
